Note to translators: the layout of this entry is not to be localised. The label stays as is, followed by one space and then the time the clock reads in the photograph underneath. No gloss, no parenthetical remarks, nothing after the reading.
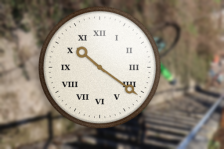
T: 10:21
